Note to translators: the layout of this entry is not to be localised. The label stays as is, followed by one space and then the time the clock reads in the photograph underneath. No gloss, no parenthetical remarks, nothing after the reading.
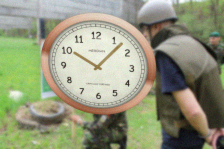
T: 10:07
